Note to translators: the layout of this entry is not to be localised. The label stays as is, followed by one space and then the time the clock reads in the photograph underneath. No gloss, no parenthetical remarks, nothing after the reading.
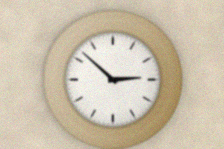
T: 2:52
